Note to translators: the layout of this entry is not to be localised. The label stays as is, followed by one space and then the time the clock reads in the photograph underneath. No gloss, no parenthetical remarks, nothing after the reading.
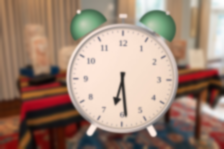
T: 6:29
